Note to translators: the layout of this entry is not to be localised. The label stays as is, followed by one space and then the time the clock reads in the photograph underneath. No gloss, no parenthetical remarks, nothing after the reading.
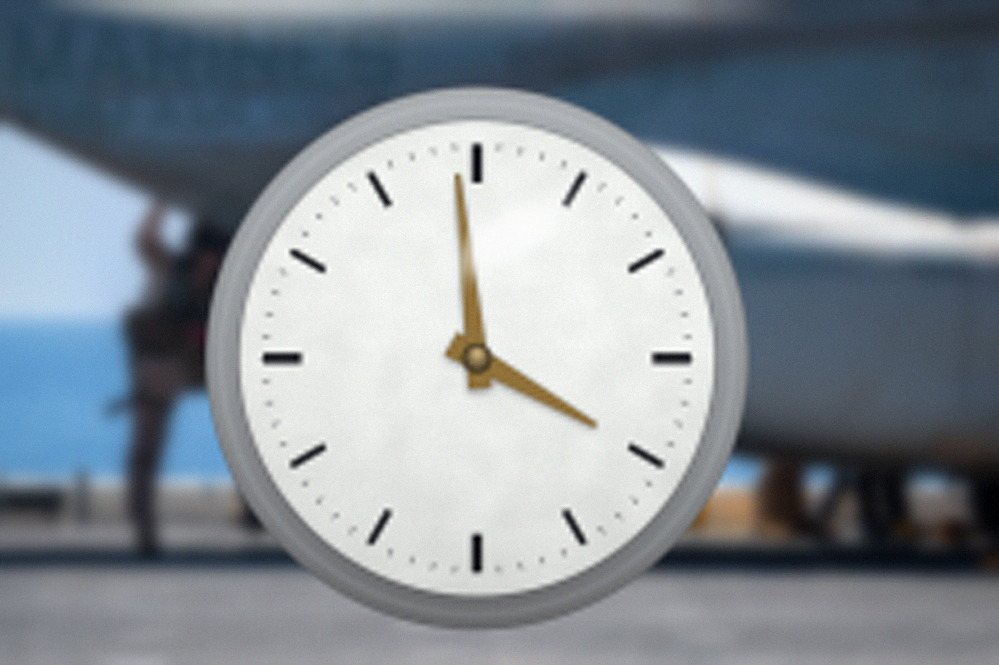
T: 3:59
